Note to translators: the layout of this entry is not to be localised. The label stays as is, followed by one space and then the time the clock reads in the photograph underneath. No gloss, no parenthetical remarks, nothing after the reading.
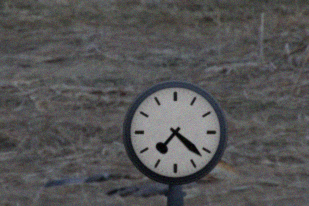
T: 7:22
